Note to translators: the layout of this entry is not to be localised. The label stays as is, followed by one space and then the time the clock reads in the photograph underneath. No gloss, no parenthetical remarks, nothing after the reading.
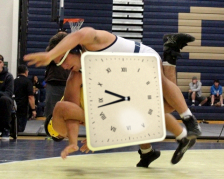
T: 9:43
